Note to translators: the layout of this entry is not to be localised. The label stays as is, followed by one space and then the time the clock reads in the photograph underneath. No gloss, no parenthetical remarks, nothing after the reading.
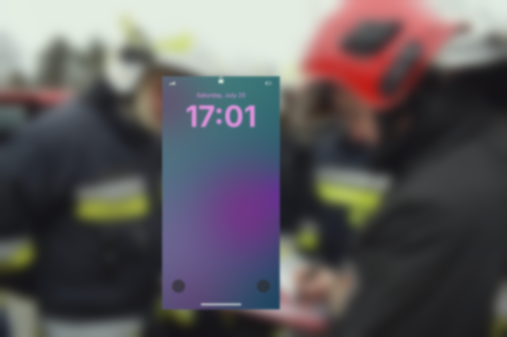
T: 17:01
